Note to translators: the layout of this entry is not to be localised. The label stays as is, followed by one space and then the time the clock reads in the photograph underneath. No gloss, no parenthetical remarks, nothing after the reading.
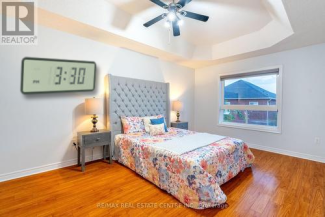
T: 3:30
